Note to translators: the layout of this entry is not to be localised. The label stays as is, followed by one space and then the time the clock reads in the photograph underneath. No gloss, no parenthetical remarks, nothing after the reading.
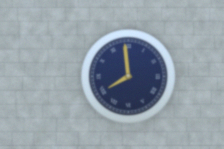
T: 7:59
